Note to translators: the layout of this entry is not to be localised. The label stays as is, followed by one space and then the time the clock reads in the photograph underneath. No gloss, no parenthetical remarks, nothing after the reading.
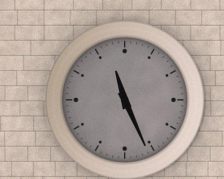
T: 11:26
